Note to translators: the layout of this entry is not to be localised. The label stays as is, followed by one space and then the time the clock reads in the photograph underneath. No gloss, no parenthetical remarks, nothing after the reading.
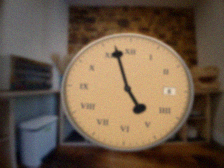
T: 4:57
